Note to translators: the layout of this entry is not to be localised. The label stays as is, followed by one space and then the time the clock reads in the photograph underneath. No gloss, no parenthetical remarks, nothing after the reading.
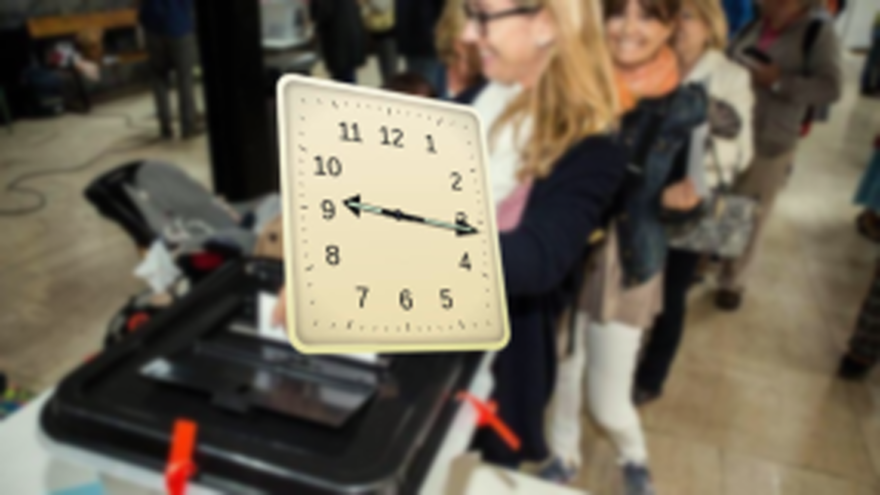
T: 9:16
